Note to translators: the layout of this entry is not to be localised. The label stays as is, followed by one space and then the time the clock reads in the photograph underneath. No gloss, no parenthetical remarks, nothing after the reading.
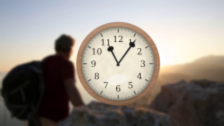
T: 11:06
